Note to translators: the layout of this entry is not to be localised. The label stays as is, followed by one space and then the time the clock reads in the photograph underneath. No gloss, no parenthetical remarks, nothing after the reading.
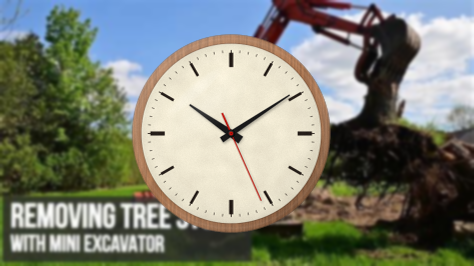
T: 10:09:26
